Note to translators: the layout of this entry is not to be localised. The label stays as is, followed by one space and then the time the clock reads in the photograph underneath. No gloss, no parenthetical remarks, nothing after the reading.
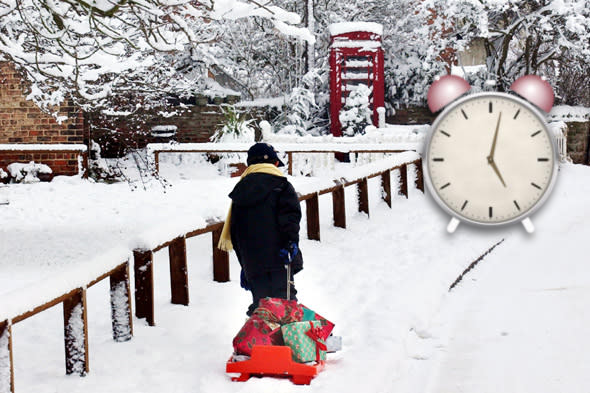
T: 5:02
